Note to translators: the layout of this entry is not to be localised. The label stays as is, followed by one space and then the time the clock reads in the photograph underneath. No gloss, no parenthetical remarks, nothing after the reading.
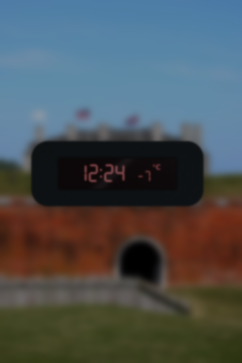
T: 12:24
